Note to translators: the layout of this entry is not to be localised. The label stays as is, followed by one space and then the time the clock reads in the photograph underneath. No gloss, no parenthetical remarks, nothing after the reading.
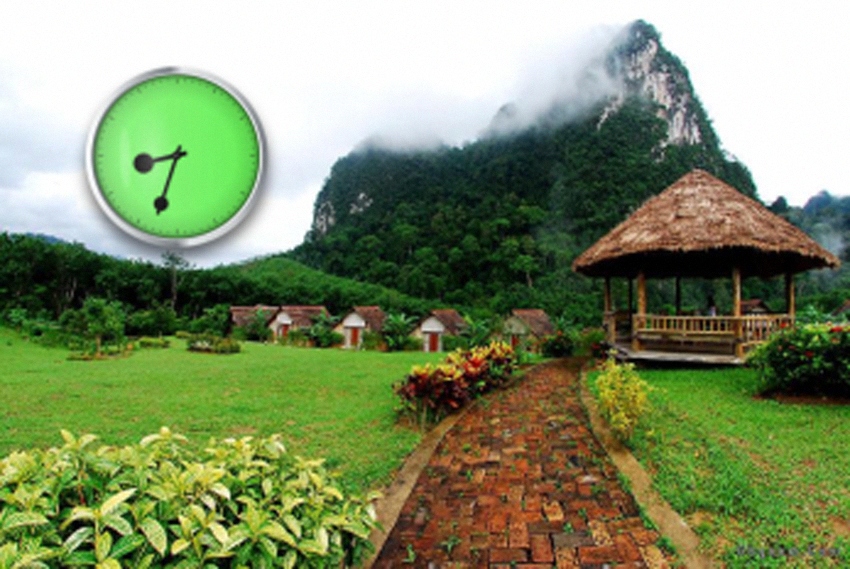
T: 8:33
